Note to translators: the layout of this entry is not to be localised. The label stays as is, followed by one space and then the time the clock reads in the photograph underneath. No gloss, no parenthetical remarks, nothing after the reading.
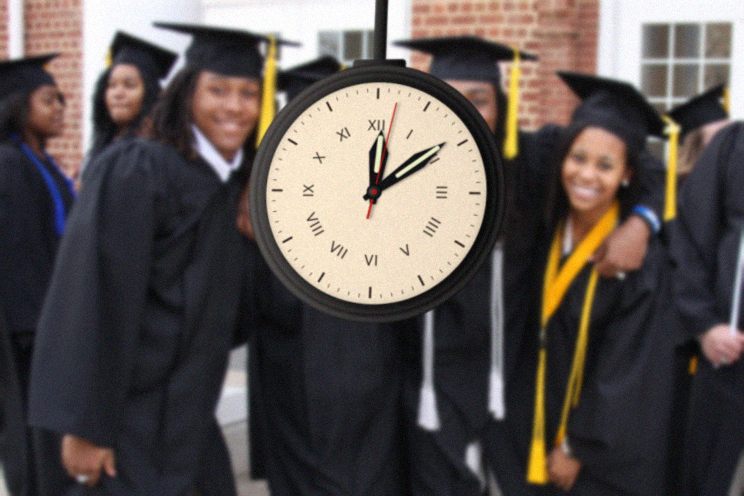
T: 12:09:02
